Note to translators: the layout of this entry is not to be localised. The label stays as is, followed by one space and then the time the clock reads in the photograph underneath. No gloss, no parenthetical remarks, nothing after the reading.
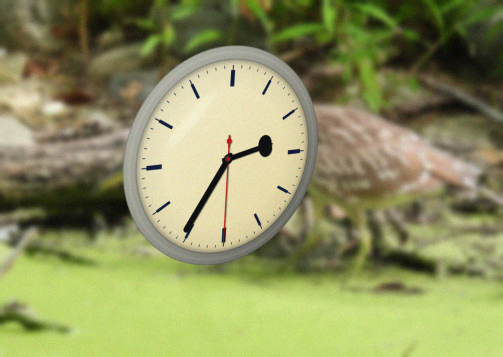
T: 2:35:30
